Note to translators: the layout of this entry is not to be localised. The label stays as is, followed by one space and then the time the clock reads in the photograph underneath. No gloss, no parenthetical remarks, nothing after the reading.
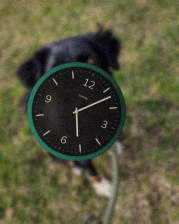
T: 5:07
